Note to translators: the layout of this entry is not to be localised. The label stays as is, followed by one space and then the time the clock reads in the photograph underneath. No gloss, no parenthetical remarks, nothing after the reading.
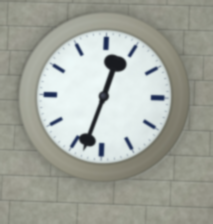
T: 12:33
